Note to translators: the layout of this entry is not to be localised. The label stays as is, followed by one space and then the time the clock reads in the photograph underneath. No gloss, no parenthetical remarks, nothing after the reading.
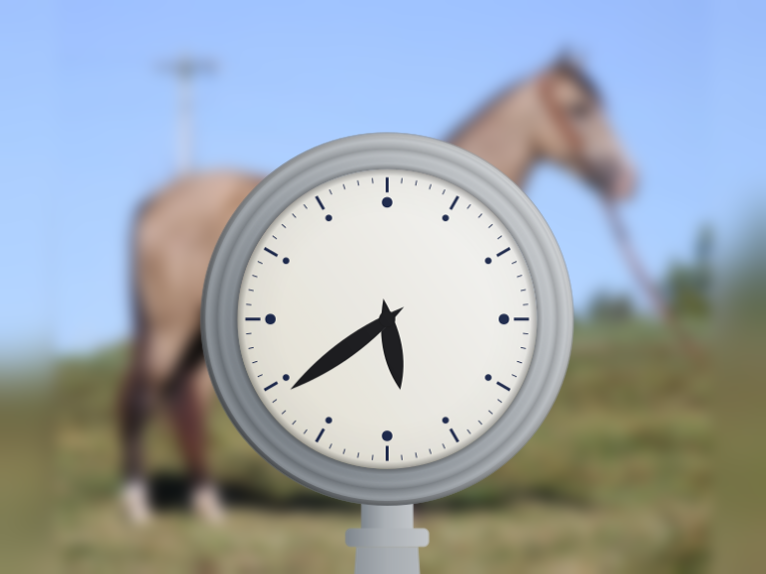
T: 5:39
